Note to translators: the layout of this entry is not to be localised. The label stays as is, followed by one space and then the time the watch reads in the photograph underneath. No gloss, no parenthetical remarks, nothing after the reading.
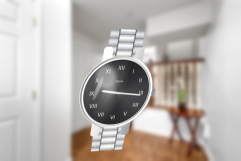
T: 9:16
